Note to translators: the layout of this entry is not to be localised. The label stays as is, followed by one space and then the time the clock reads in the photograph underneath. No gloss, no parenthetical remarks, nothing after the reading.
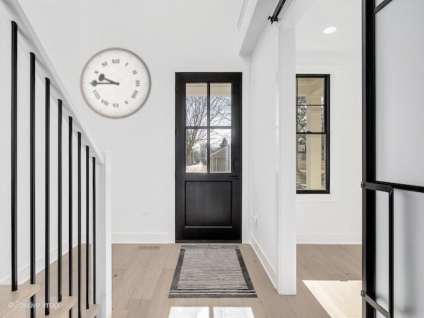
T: 9:45
